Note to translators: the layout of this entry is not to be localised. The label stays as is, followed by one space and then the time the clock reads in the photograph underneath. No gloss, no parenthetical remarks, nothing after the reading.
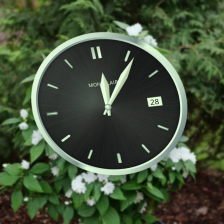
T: 12:06
